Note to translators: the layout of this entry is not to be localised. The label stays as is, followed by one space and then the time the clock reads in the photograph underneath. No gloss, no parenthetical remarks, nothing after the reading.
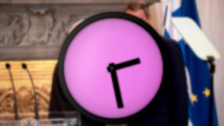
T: 2:28
